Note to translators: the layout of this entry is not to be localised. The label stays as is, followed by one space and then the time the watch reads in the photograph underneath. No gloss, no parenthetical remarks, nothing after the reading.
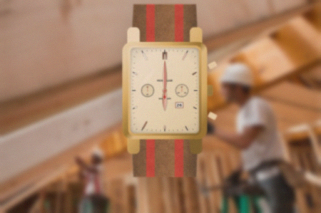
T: 6:00
